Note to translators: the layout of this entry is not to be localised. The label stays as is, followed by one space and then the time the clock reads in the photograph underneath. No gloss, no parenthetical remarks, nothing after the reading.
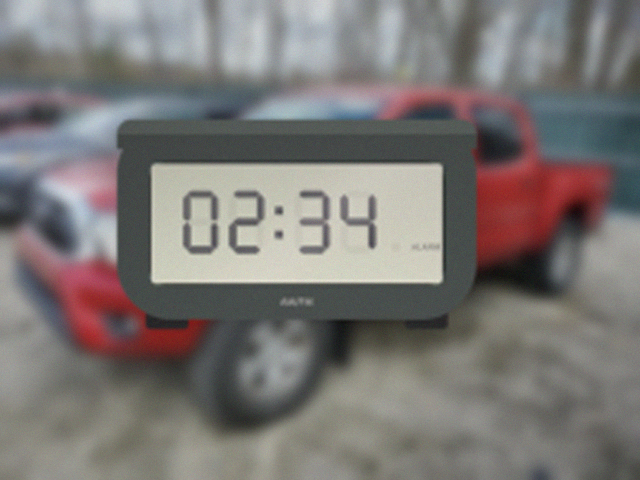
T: 2:34
